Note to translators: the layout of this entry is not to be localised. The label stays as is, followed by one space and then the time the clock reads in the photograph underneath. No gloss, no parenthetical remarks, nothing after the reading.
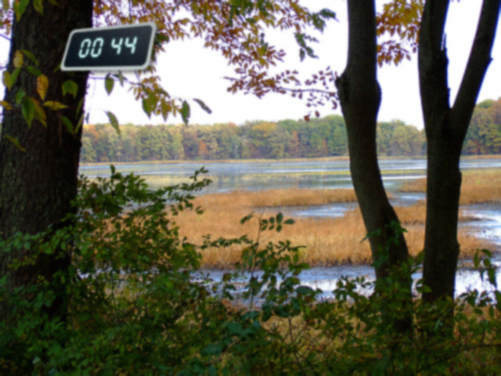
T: 0:44
